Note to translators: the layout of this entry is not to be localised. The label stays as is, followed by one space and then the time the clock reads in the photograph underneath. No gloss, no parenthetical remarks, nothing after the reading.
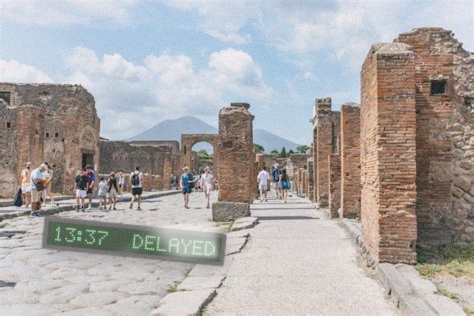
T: 13:37
